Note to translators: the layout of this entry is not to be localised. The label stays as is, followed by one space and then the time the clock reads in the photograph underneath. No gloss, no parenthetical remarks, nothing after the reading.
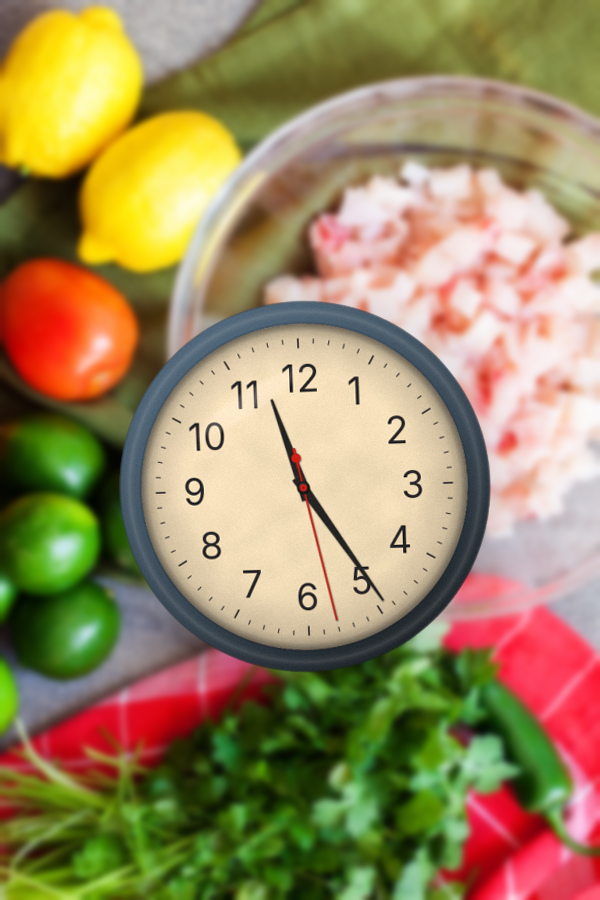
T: 11:24:28
